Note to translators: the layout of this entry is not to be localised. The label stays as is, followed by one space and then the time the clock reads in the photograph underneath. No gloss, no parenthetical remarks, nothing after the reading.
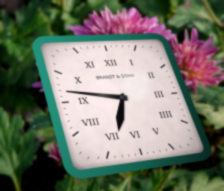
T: 6:47
